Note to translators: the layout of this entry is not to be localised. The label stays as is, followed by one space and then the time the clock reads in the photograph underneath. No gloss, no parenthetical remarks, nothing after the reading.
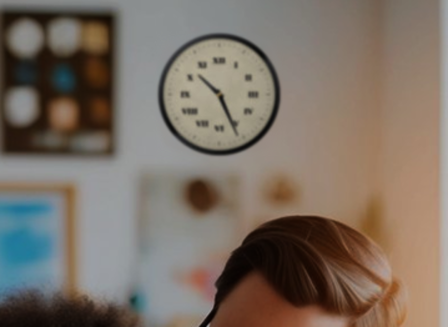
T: 10:26
